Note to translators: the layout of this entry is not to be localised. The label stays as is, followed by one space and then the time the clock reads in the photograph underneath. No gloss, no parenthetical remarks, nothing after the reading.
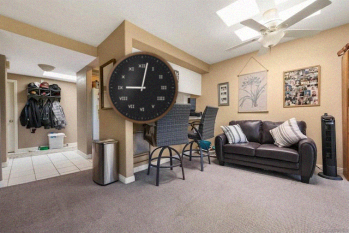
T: 9:02
